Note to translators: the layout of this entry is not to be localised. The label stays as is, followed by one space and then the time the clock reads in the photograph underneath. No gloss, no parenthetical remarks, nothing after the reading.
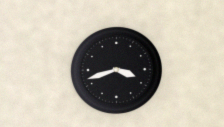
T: 3:42
